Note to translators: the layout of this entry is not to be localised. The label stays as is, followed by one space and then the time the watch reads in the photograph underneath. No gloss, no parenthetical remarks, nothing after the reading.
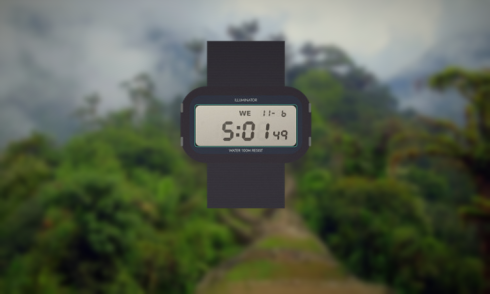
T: 5:01:49
